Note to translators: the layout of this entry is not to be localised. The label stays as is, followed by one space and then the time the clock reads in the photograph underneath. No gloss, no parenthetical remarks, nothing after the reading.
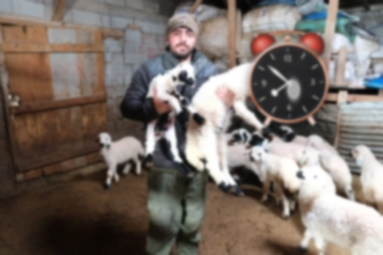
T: 7:52
